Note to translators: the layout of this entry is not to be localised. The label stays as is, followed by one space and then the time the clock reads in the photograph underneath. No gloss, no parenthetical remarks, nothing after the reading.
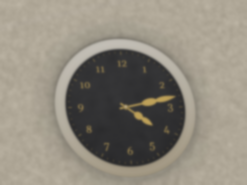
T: 4:13
